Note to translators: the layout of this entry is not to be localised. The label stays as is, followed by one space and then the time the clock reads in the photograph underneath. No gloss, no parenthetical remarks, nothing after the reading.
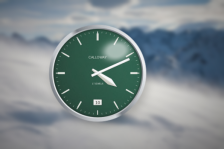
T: 4:11
